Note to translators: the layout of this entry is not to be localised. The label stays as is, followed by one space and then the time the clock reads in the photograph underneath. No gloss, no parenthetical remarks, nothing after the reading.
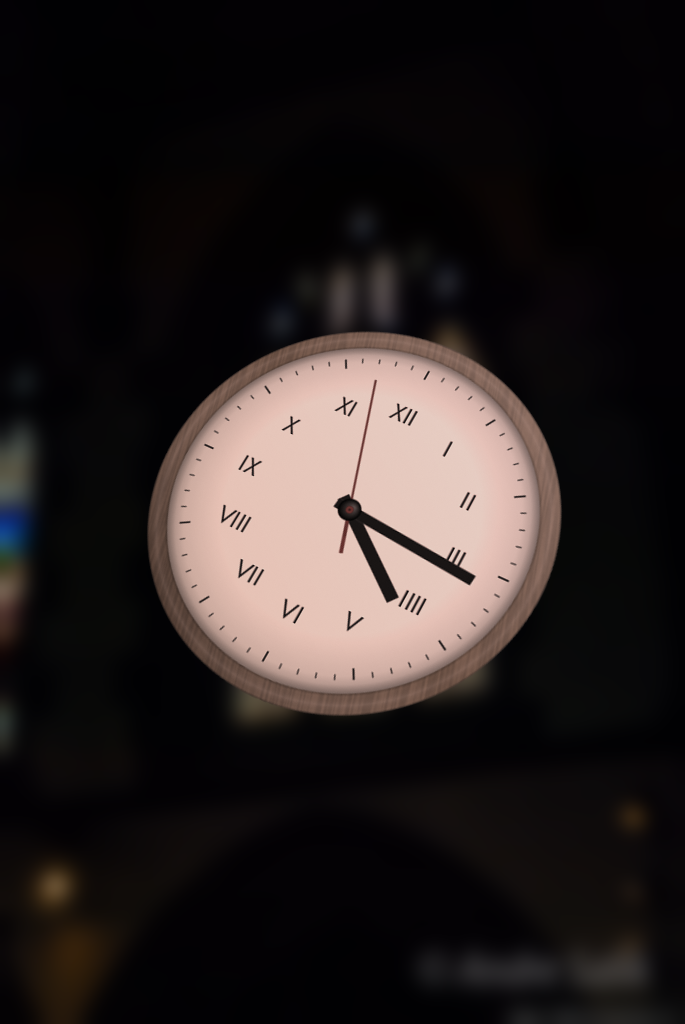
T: 4:15:57
